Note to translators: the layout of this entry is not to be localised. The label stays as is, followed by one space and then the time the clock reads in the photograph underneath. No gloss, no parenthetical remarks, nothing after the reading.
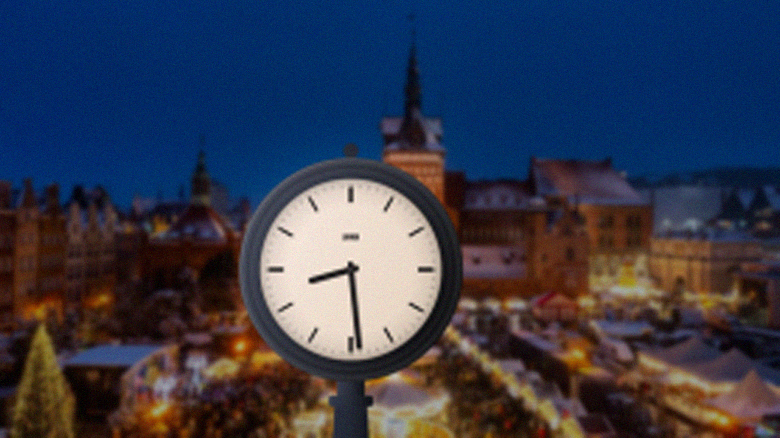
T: 8:29
